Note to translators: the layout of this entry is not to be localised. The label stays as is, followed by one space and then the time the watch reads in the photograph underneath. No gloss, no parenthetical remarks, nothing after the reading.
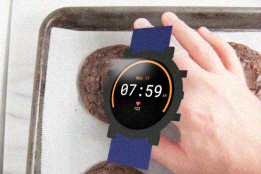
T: 7:59
